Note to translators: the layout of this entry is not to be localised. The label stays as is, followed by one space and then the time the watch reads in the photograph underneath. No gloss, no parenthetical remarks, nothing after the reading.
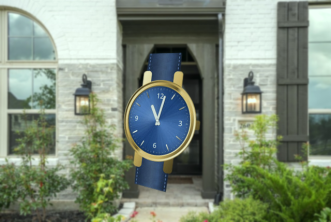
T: 11:02
